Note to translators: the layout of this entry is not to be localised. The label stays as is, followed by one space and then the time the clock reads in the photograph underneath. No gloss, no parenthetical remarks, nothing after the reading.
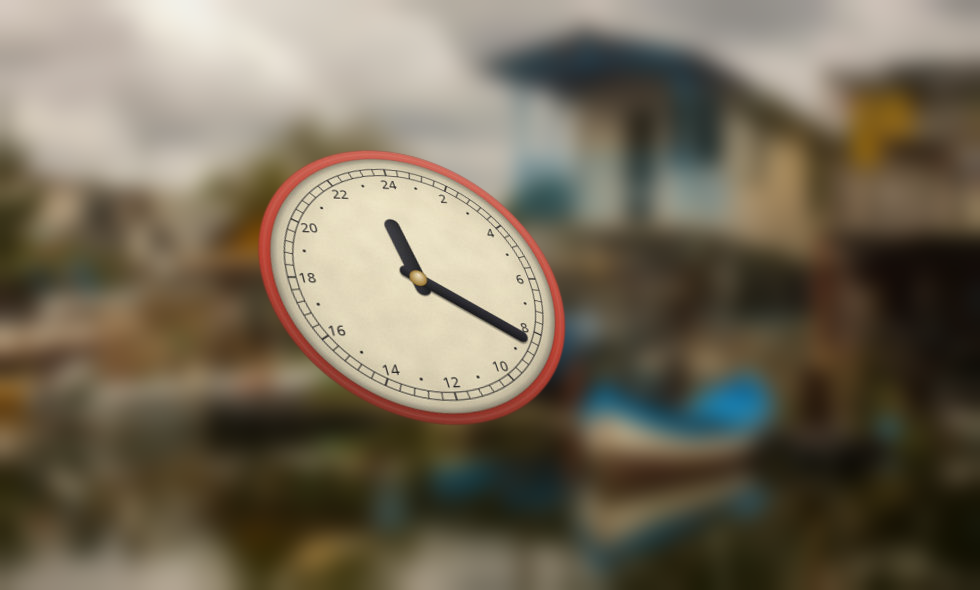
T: 23:21
